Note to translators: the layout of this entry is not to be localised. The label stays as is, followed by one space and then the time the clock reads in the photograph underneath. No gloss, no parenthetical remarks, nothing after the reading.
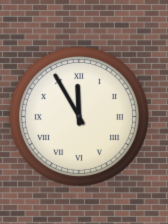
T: 11:55
